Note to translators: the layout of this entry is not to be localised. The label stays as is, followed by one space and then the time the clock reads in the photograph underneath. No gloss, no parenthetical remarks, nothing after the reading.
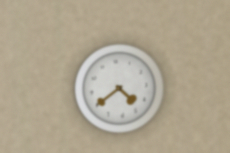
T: 4:40
